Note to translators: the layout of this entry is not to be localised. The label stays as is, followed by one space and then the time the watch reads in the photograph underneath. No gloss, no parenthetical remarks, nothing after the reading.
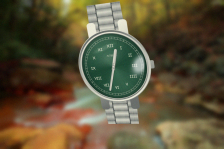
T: 12:33
